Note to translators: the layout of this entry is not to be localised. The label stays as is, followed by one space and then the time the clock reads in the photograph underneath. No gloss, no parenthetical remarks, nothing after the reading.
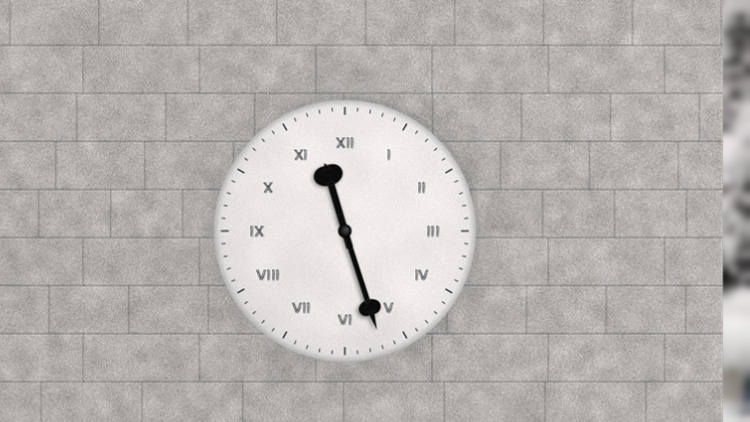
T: 11:27
